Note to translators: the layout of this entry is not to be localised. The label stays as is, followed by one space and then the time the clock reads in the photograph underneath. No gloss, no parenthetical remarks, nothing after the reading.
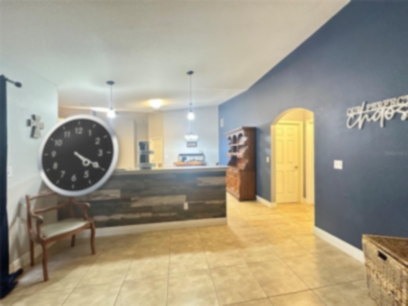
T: 4:20
